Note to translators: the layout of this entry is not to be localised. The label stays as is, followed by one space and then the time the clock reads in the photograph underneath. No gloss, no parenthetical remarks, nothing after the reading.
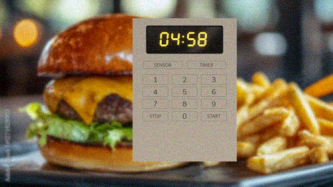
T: 4:58
